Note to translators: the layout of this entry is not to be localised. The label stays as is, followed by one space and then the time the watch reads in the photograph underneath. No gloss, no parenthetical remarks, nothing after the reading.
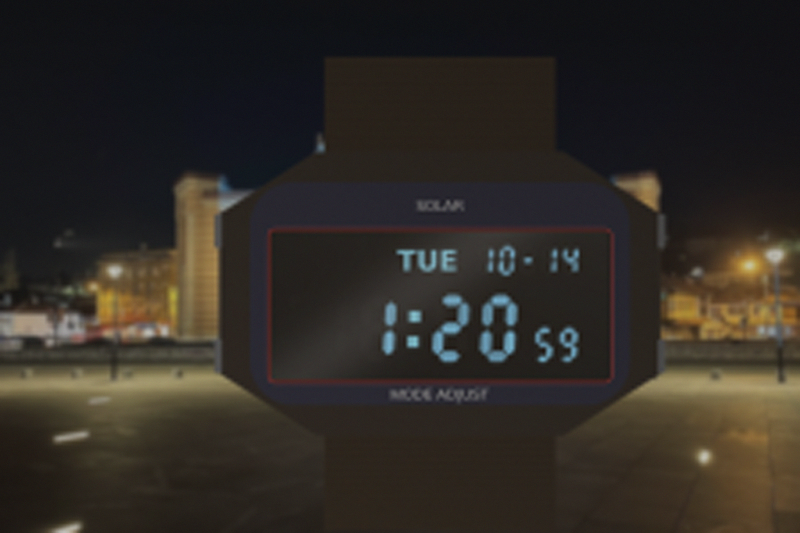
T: 1:20:59
